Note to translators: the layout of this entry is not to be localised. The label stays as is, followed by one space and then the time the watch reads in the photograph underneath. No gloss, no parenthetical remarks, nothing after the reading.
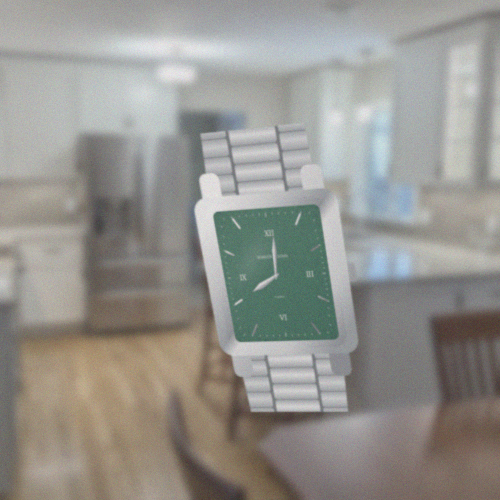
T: 8:01
